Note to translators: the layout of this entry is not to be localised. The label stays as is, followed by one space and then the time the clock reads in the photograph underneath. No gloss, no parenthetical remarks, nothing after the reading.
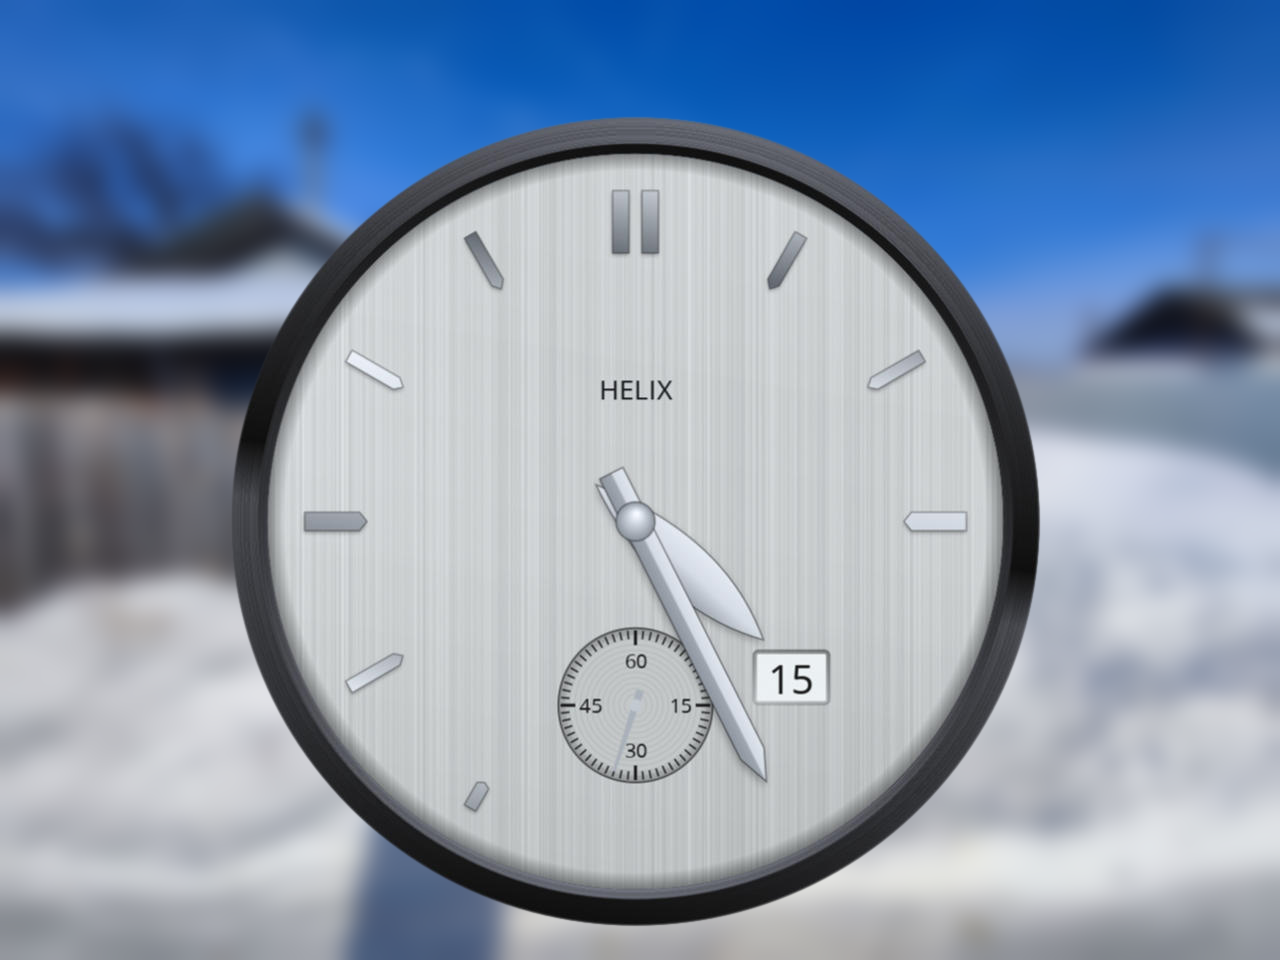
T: 4:25:33
